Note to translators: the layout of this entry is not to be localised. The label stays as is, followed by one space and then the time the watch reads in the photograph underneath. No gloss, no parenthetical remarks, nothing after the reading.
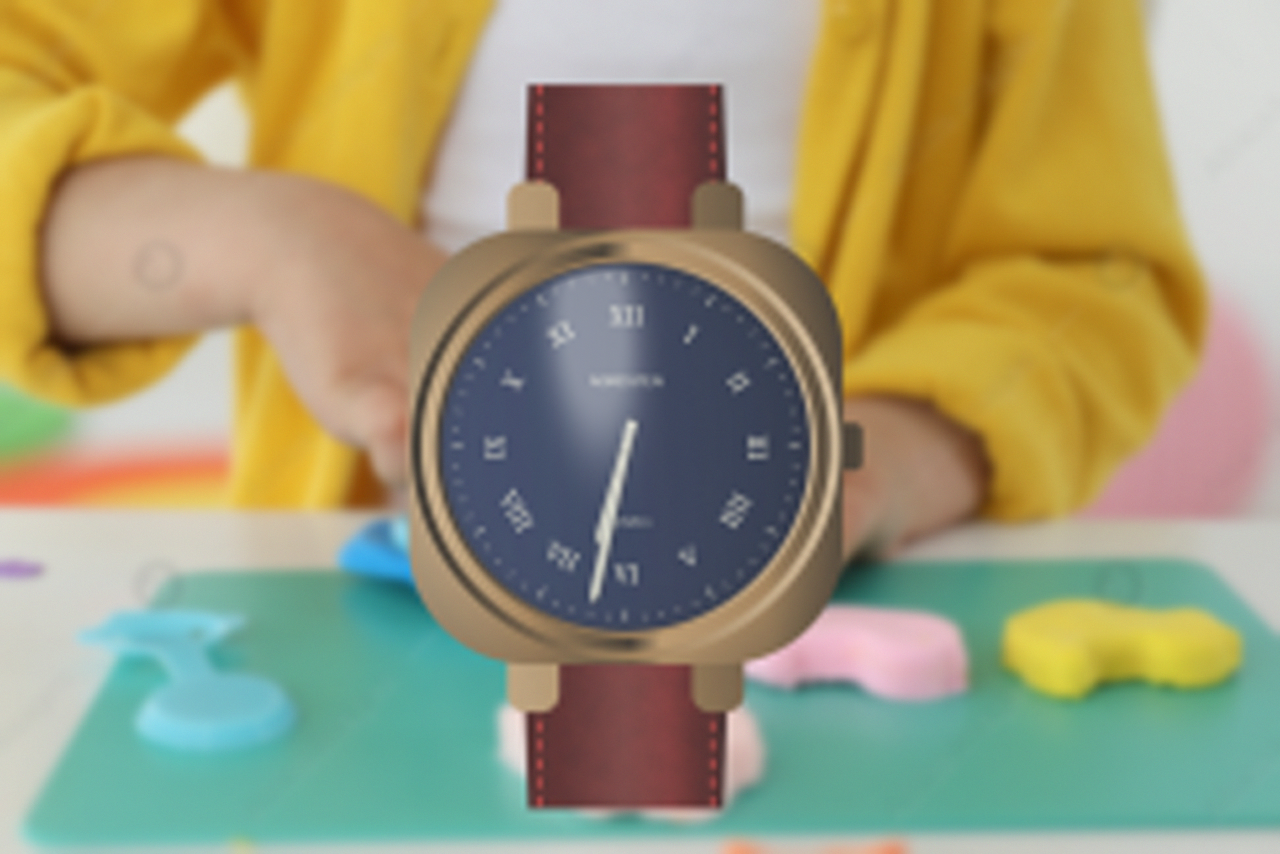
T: 6:32
